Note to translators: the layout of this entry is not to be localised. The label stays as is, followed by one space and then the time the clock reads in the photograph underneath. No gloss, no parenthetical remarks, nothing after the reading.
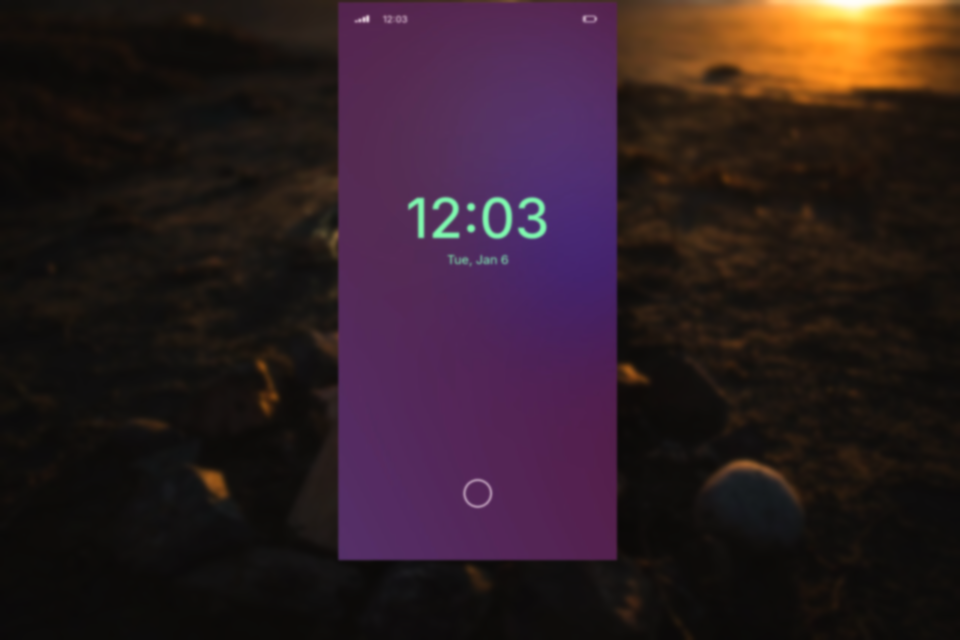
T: 12:03
